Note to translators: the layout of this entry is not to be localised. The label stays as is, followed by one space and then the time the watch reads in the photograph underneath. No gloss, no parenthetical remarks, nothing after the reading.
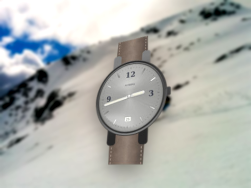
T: 2:43
